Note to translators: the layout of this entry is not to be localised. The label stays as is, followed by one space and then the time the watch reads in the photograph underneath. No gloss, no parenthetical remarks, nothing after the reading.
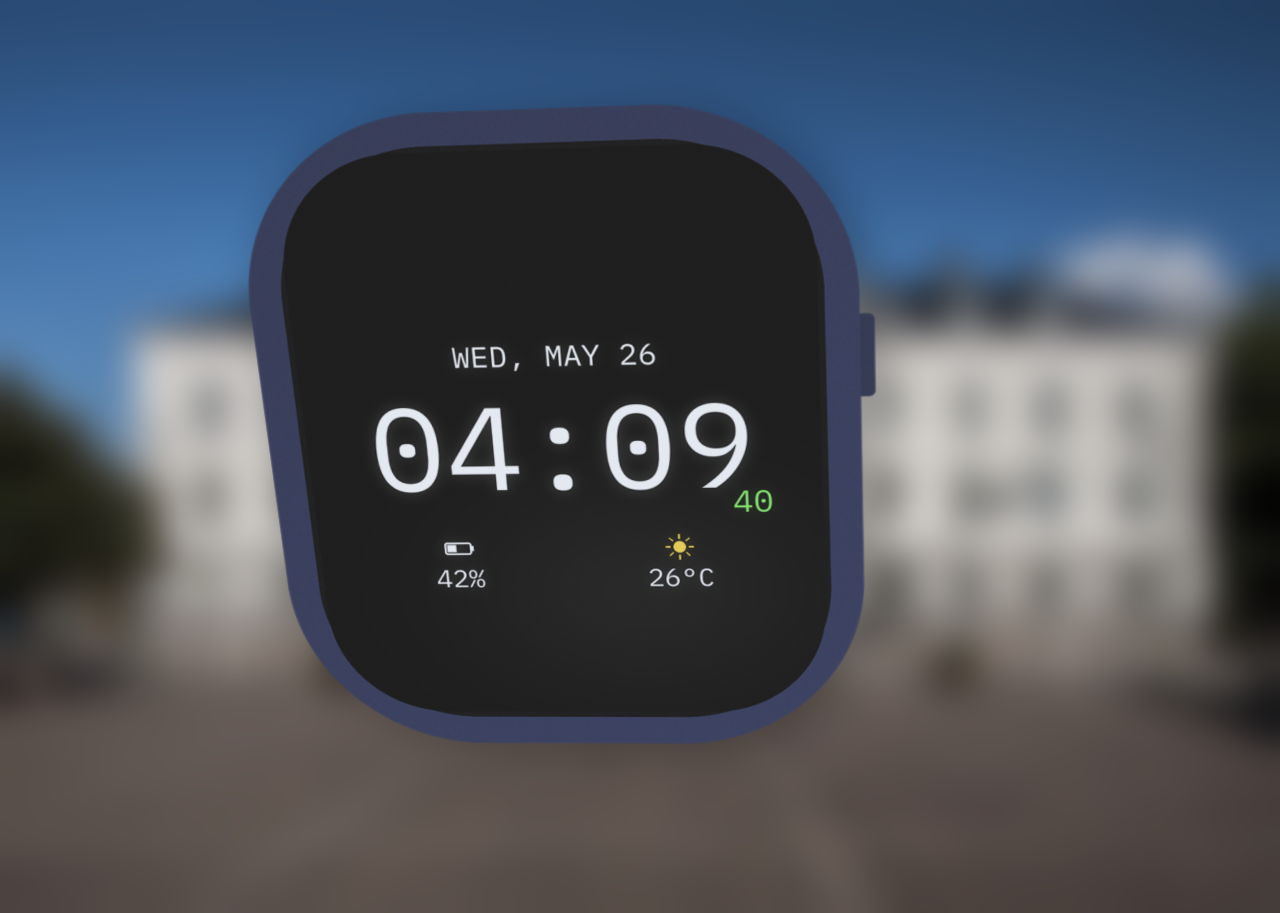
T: 4:09:40
